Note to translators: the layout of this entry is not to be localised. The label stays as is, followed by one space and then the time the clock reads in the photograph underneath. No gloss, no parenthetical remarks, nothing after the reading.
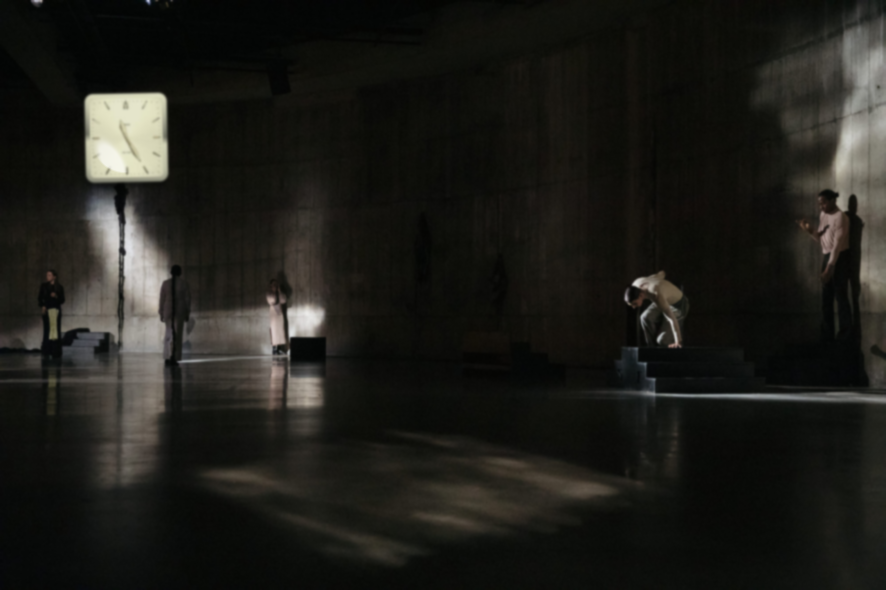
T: 11:25
